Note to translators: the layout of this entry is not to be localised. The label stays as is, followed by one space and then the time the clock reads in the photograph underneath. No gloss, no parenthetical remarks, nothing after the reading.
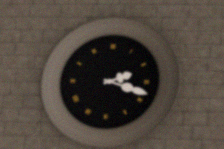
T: 2:18
